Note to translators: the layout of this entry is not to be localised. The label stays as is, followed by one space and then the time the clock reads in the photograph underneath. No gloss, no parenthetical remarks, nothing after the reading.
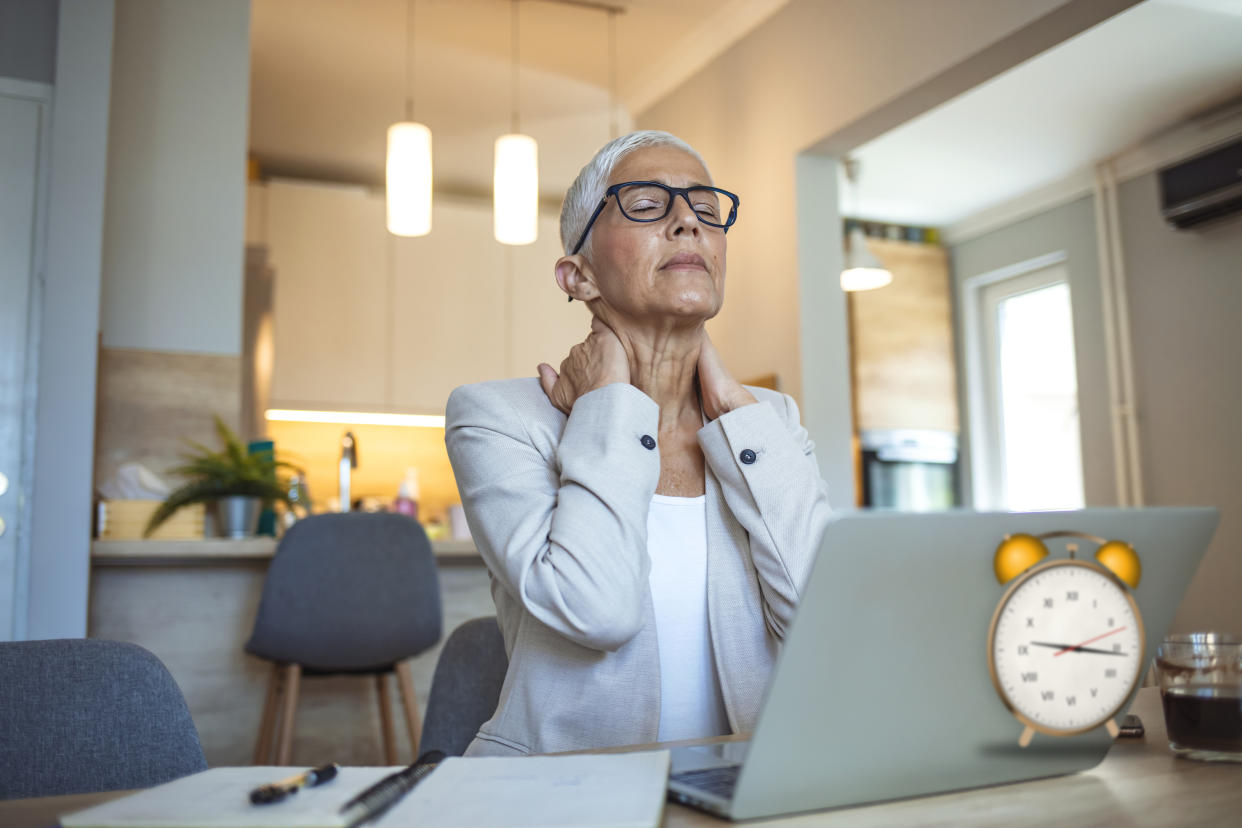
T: 9:16:12
